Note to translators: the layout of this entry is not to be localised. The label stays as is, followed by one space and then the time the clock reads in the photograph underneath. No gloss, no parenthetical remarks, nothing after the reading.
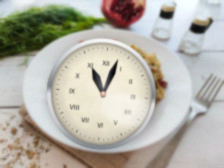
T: 11:03
